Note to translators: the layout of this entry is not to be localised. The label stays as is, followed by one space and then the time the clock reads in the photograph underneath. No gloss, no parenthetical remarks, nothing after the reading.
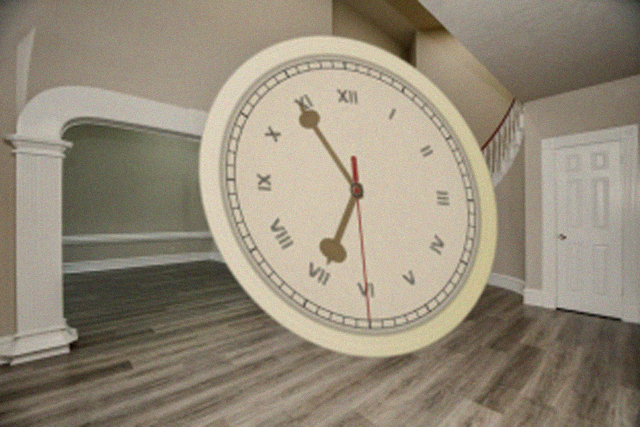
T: 6:54:30
